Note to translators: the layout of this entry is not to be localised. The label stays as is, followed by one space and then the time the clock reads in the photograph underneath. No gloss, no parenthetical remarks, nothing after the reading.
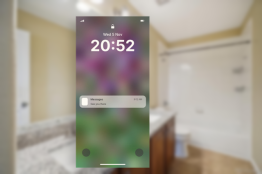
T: 20:52
